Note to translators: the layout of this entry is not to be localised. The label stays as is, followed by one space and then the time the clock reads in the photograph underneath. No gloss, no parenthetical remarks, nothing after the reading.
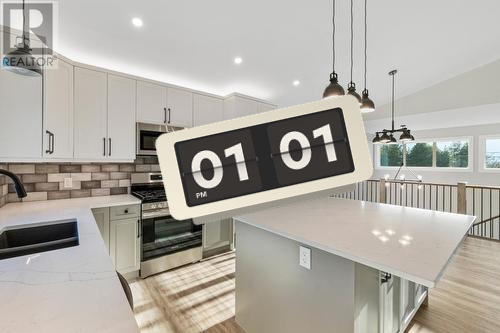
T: 1:01
